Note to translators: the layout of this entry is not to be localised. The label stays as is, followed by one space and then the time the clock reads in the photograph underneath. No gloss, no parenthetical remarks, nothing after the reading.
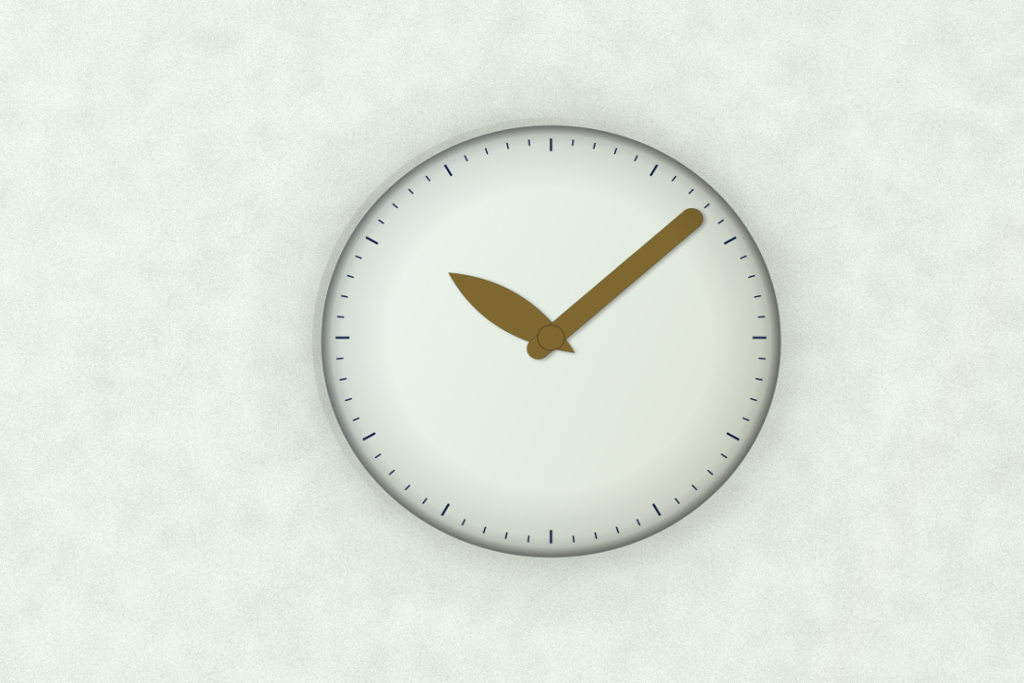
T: 10:08
